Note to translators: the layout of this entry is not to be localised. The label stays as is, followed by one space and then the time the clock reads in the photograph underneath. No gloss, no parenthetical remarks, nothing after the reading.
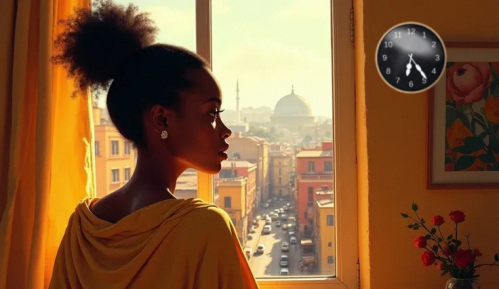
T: 6:24
